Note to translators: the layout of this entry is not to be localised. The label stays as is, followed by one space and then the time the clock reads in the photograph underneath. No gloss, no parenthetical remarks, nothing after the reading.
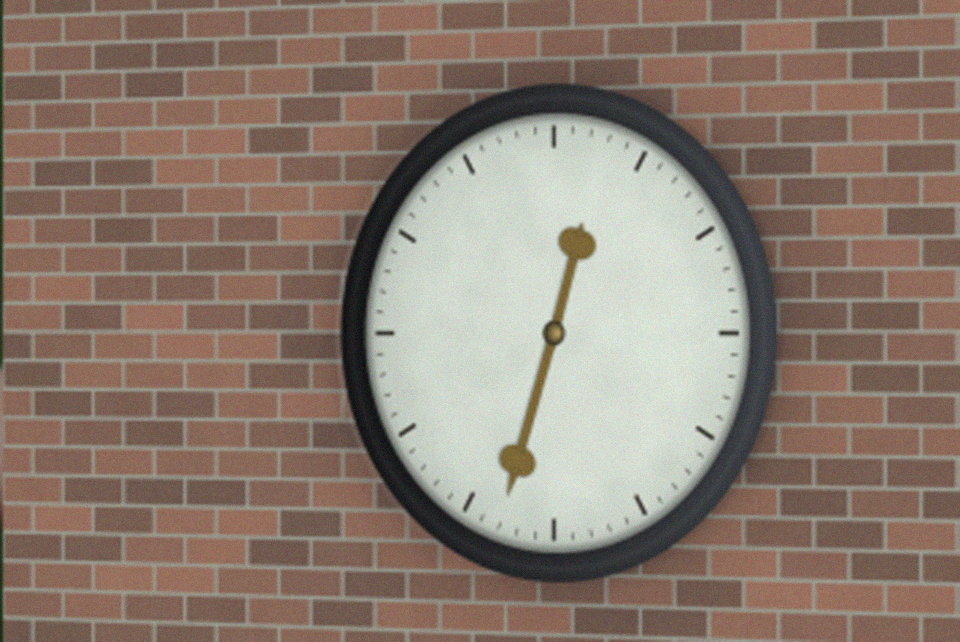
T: 12:33
